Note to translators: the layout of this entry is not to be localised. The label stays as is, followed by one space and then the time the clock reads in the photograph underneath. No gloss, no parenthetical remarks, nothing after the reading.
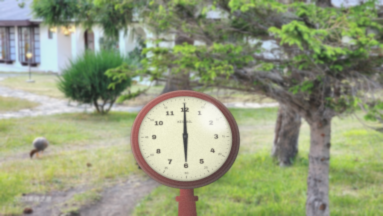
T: 6:00
